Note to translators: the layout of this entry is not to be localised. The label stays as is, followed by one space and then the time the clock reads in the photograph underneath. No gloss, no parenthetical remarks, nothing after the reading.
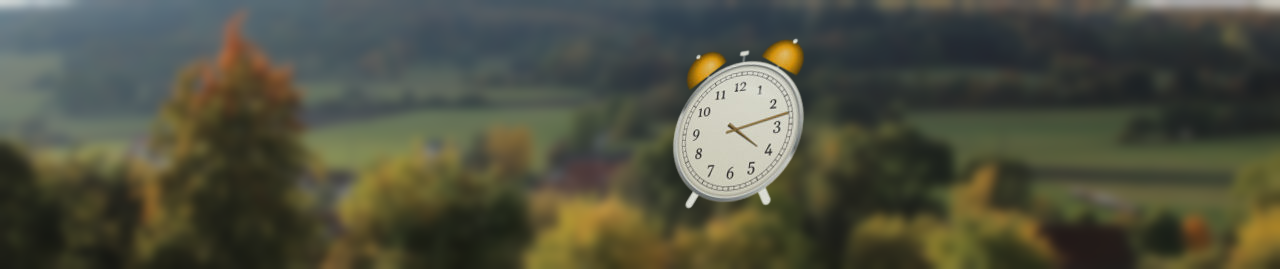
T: 4:13
